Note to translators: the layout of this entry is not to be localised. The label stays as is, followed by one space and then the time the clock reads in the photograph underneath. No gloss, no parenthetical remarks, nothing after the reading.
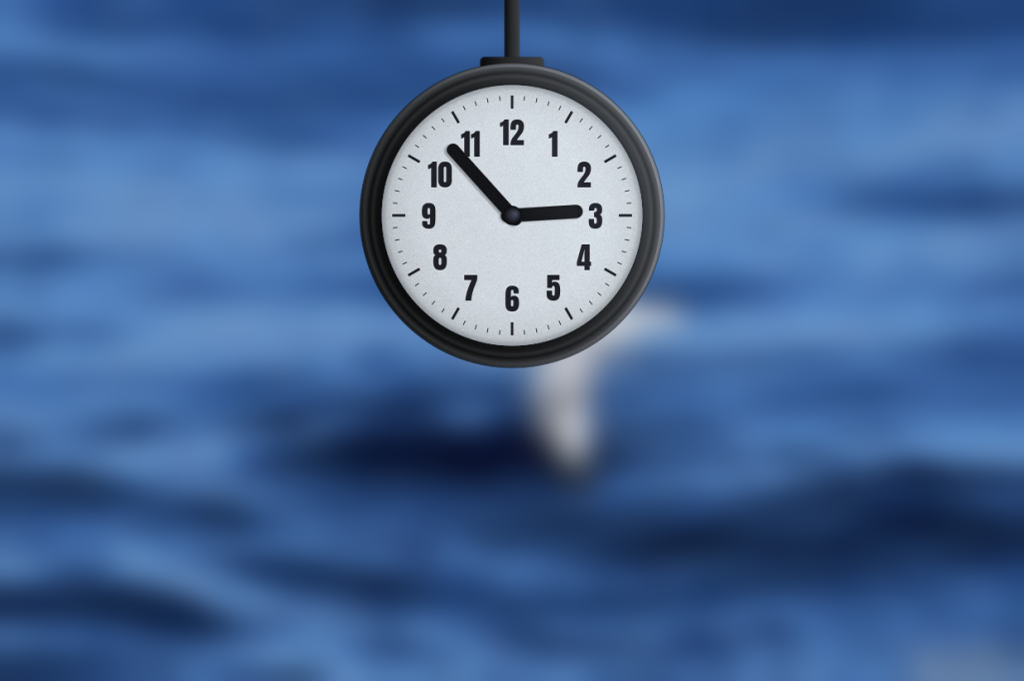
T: 2:53
